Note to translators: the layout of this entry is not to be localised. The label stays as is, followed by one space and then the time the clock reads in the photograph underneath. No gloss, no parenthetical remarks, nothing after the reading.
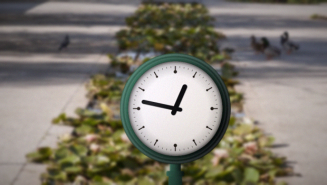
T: 12:47
